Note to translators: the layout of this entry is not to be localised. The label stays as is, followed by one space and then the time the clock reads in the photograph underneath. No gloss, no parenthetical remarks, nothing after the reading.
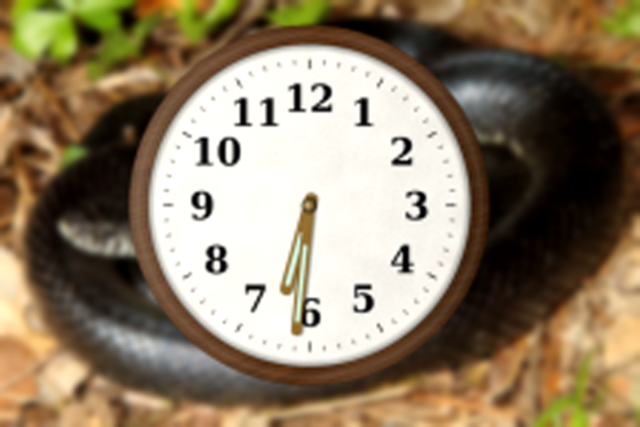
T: 6:31
